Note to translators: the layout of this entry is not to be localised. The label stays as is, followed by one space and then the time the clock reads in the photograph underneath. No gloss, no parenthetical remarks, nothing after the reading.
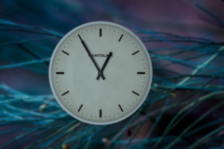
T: 12:55
